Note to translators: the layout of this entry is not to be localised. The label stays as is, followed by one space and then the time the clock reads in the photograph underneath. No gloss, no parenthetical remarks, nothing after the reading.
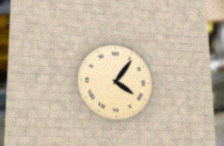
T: 4:06
